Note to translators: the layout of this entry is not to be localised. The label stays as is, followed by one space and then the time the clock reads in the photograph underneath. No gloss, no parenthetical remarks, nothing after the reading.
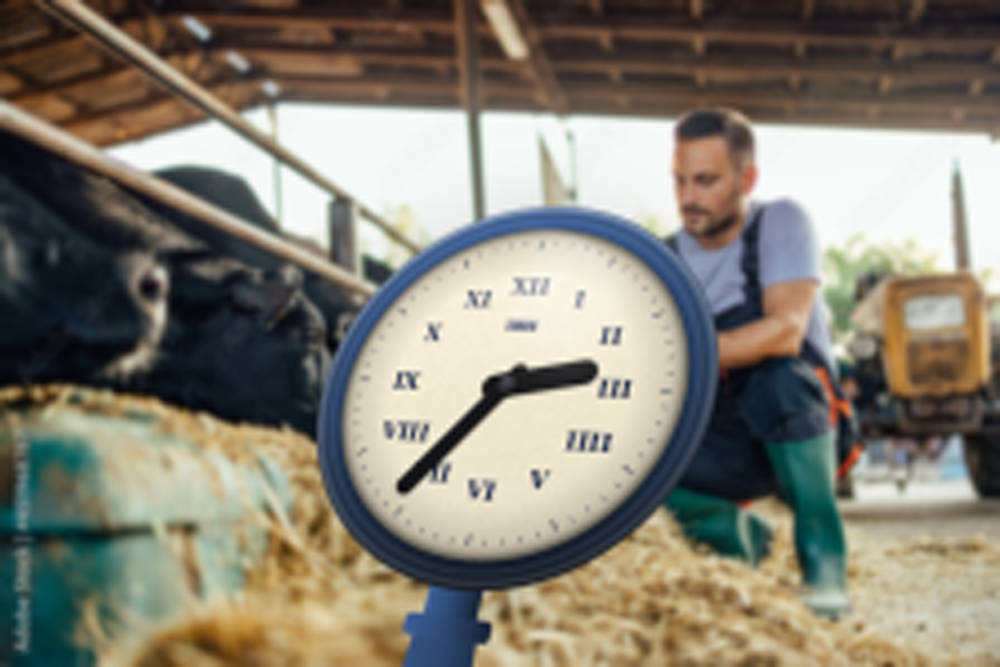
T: 2:36
